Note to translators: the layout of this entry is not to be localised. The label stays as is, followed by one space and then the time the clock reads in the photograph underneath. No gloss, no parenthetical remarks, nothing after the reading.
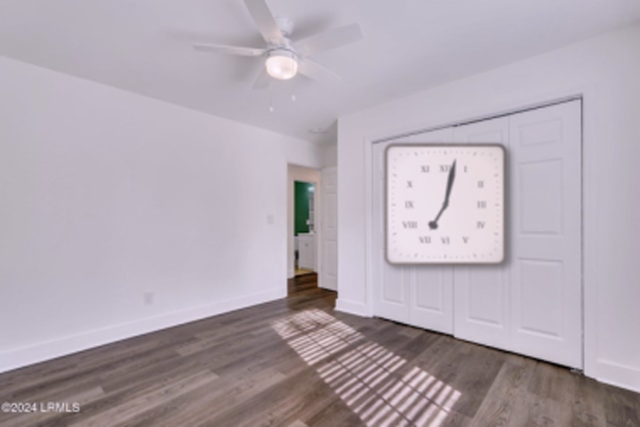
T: 7:02
